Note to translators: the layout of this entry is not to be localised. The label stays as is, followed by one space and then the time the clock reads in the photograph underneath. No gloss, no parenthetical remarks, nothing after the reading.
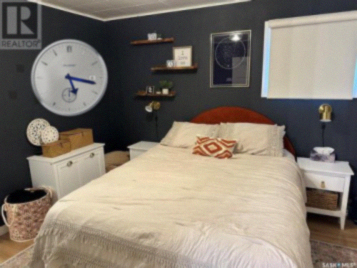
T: 5:17
